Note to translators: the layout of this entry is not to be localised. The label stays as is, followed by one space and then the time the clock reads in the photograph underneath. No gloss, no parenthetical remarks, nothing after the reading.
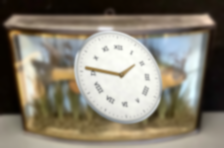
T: 1:46
